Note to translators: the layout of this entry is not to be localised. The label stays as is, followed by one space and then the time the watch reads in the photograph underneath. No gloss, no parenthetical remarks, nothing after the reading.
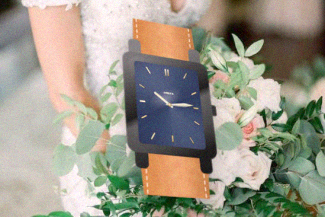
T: 10:14
